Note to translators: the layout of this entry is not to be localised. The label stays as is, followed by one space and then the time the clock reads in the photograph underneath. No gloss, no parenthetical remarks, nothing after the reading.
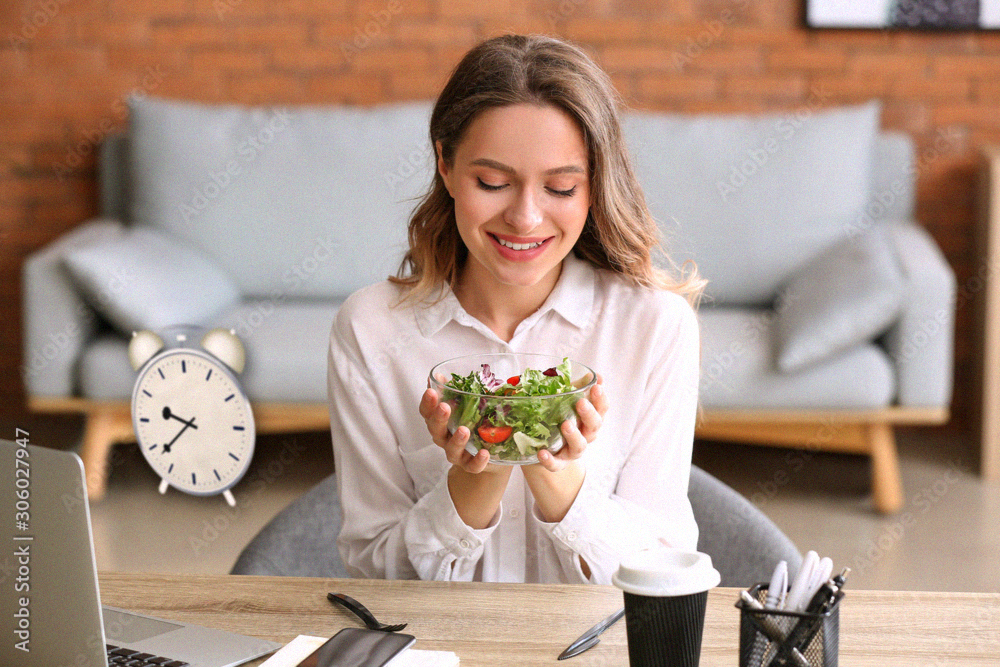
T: 9:38
